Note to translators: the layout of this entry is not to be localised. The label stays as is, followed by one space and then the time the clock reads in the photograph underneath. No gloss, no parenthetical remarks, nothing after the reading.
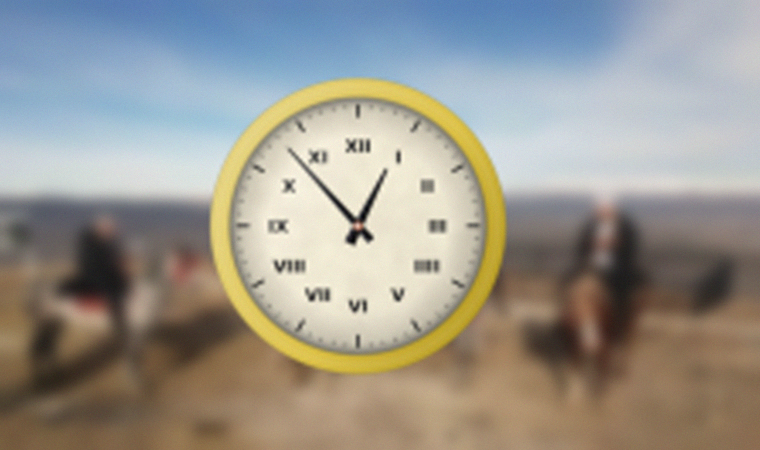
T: 12:53
